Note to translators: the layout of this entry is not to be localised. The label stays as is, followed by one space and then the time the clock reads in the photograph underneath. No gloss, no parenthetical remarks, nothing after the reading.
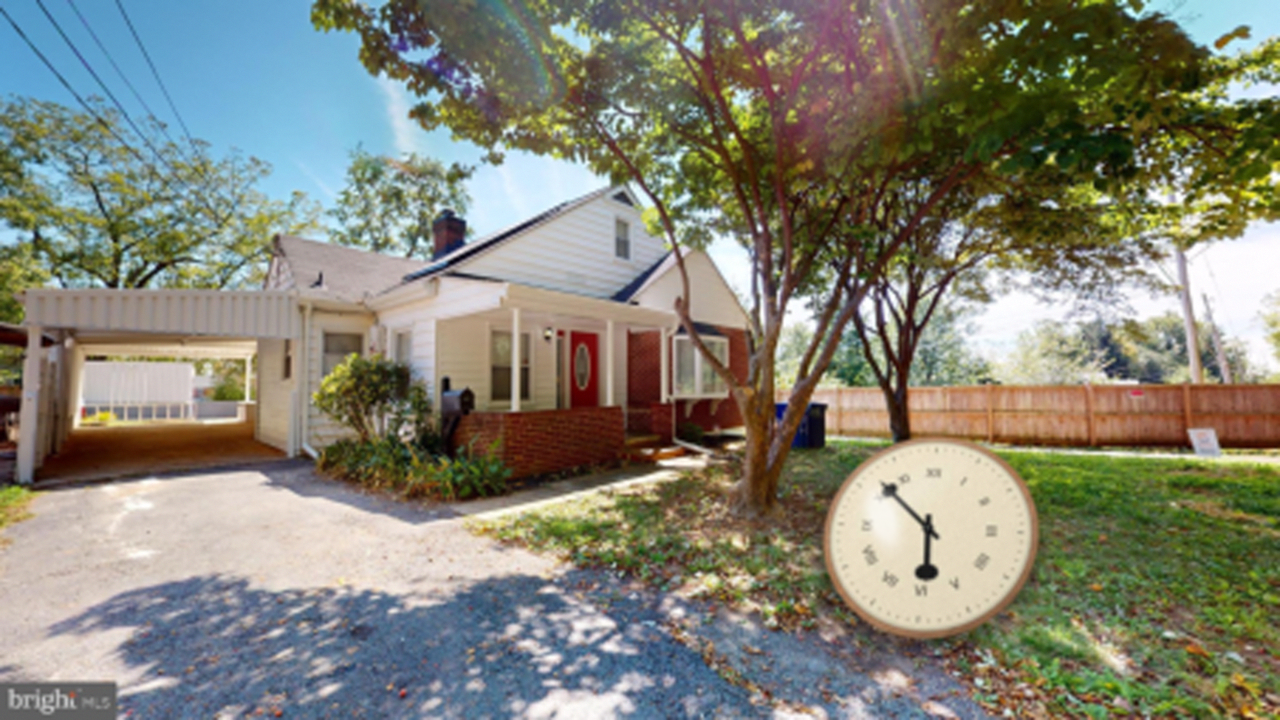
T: 5:52
